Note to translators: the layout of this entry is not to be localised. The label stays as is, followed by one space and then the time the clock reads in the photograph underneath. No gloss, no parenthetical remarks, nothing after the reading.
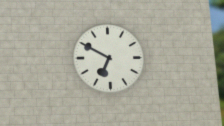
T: 6:50
